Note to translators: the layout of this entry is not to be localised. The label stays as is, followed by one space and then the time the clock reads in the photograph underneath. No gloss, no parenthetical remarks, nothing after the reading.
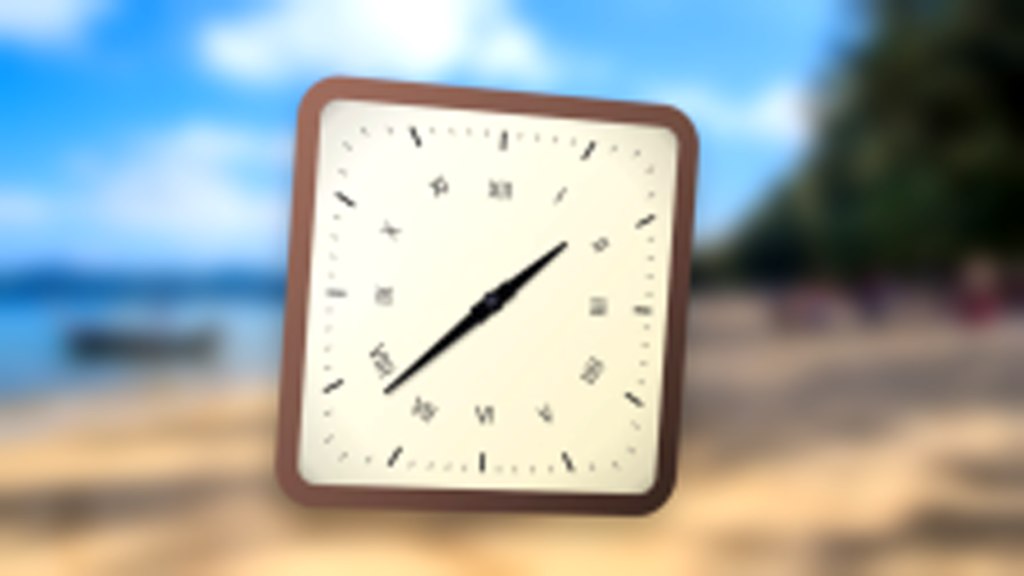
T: 1:38
